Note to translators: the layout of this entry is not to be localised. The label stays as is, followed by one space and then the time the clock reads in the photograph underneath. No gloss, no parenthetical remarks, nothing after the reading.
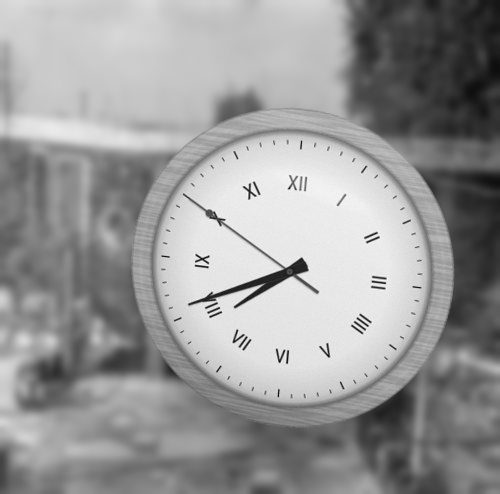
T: 7:40:50
